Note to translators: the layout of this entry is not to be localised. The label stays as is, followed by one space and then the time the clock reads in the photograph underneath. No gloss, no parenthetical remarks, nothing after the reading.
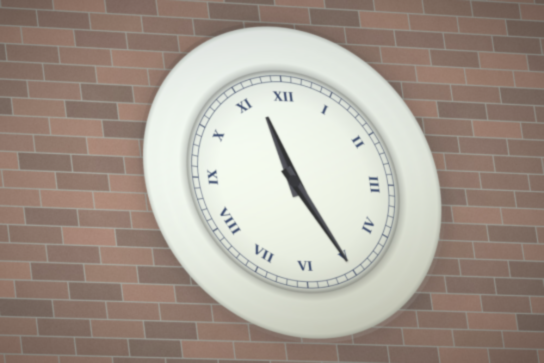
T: 11:25
